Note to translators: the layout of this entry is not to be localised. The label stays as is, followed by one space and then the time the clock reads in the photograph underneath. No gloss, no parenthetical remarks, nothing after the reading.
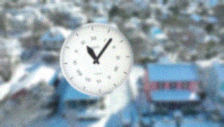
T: 11:07
